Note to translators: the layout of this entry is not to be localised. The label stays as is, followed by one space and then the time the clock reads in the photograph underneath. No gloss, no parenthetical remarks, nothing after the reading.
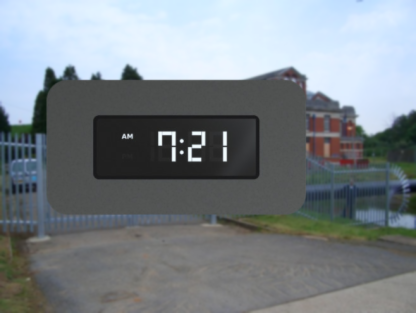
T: 7:21
